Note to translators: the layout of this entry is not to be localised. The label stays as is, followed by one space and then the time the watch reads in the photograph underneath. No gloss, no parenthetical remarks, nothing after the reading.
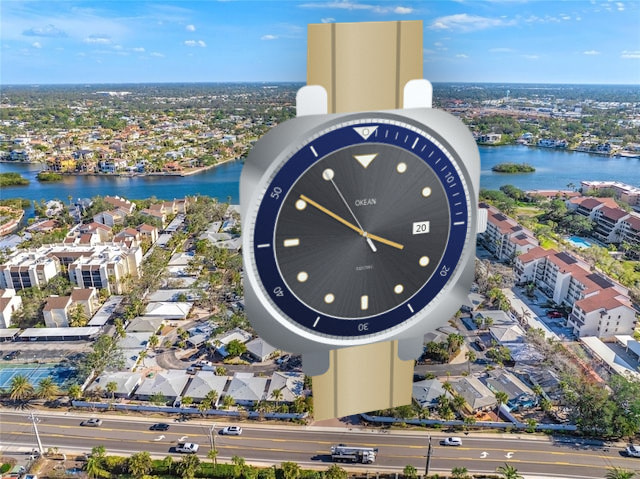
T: 3:50:55
